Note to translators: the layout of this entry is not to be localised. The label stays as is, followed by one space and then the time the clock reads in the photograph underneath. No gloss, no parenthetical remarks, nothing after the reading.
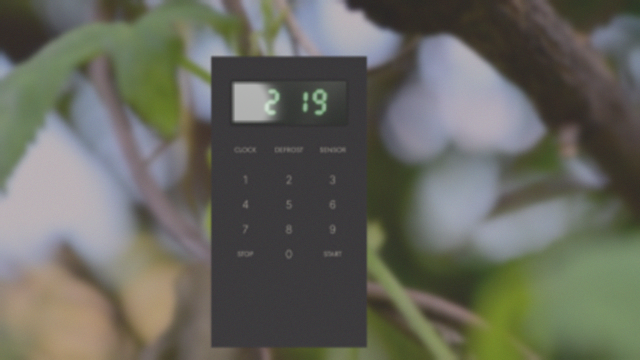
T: 2:19
